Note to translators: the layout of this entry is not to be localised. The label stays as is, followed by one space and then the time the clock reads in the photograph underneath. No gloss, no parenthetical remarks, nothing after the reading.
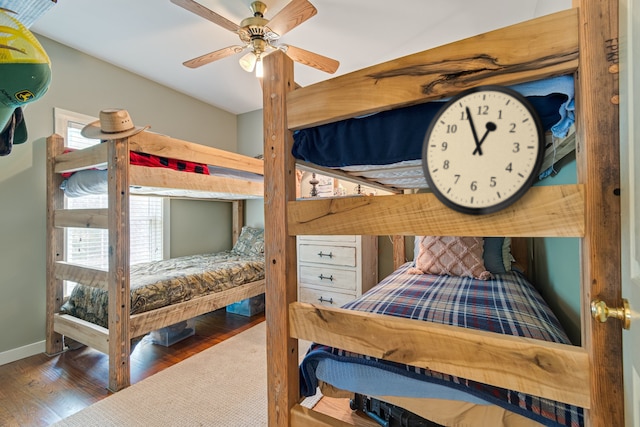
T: 12:56
